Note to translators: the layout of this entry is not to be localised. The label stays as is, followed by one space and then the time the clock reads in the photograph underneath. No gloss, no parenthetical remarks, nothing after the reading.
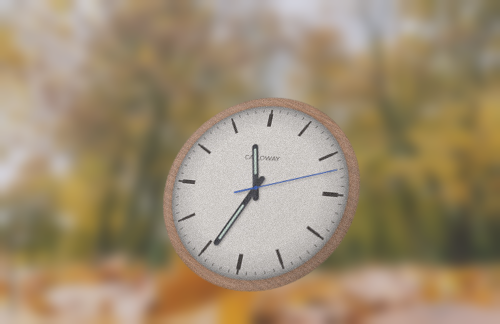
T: 11:34:12
